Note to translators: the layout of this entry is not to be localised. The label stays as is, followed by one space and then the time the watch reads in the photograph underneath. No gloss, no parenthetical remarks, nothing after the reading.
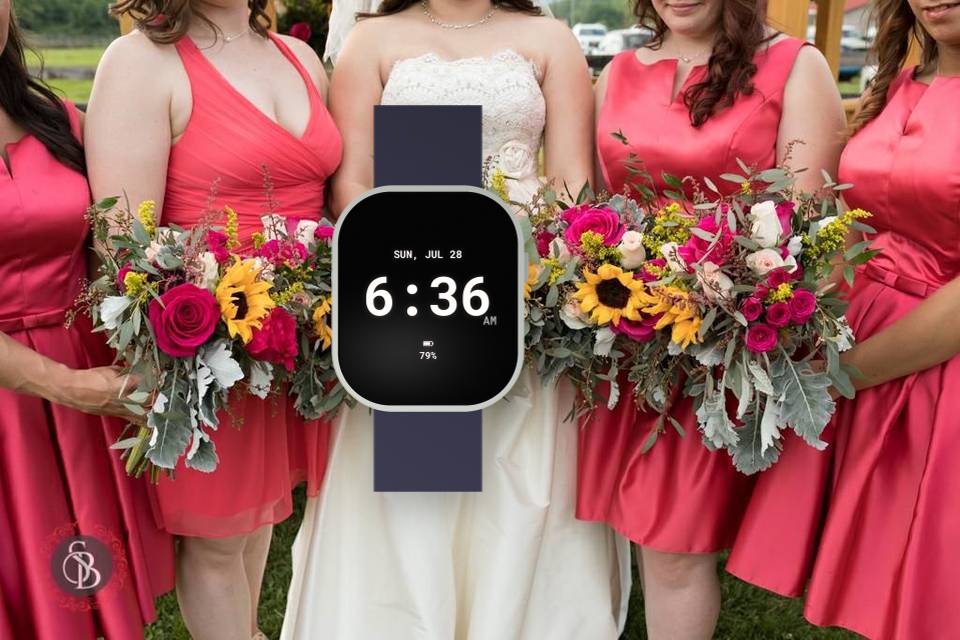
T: 6:36
